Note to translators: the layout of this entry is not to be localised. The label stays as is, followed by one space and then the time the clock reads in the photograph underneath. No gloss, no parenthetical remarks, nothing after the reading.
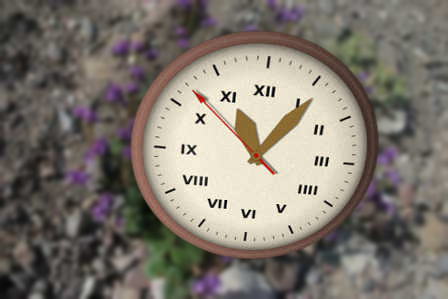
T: 11:05:52
